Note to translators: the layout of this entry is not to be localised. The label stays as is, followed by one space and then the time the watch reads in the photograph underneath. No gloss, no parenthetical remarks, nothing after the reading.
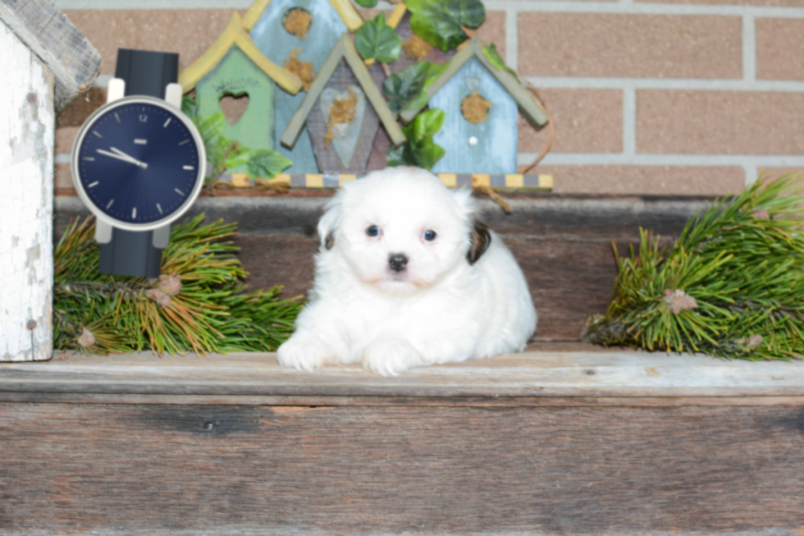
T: 9:47
